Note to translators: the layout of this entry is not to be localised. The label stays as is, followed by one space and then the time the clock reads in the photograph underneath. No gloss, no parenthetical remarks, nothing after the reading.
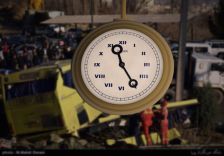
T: 11:25
